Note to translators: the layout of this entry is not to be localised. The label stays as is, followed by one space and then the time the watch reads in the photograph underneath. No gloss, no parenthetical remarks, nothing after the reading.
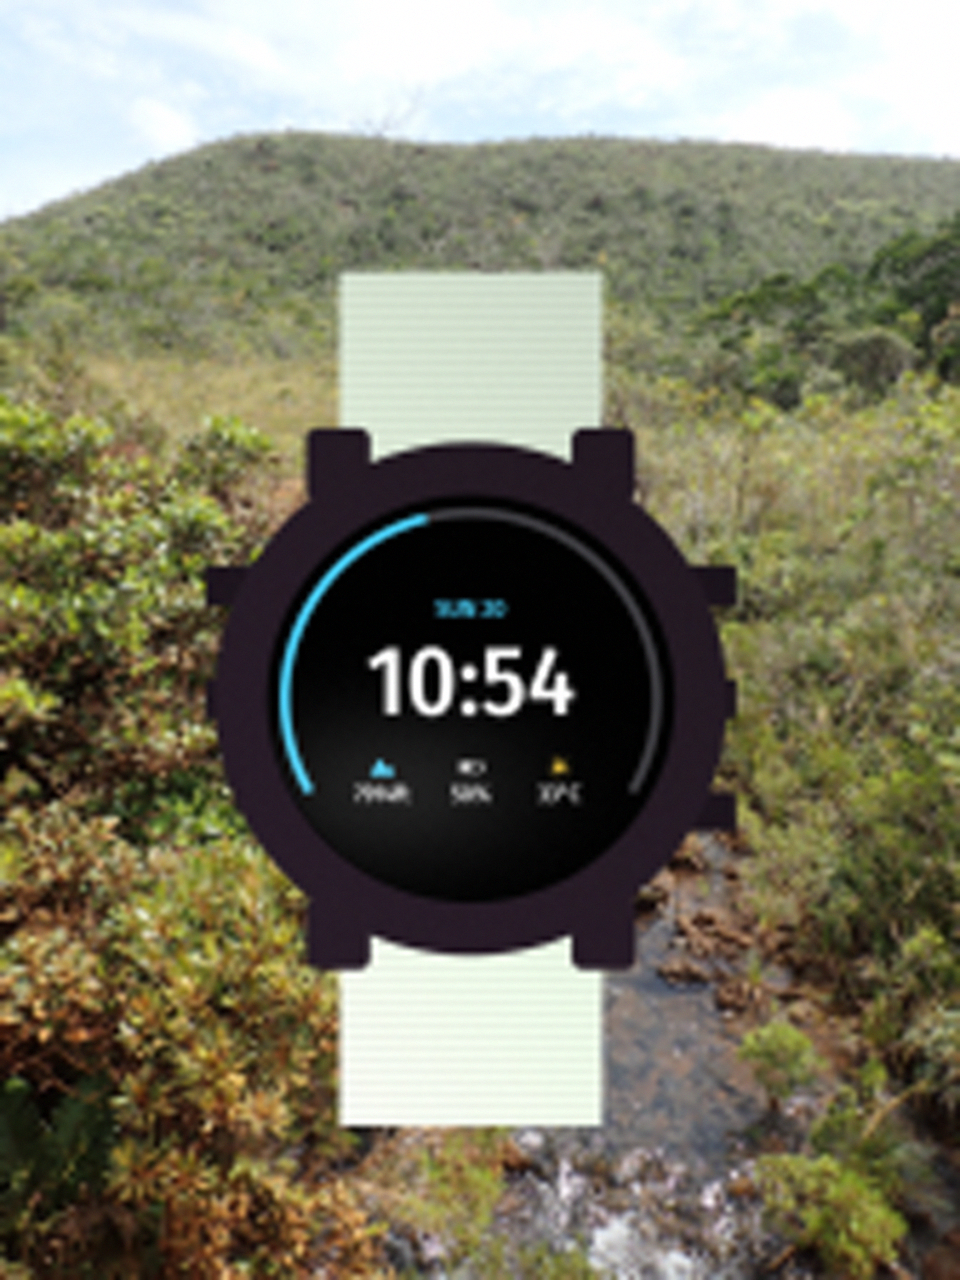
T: 10:54
